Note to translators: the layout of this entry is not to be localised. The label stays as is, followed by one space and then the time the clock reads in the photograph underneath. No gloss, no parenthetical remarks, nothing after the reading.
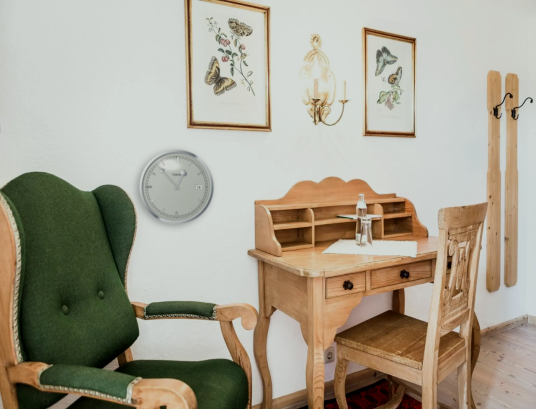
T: 12:53
